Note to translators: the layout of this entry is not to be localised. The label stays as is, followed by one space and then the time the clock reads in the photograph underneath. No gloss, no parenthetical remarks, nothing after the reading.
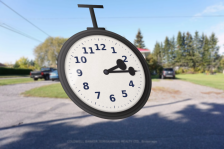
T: 2:15
